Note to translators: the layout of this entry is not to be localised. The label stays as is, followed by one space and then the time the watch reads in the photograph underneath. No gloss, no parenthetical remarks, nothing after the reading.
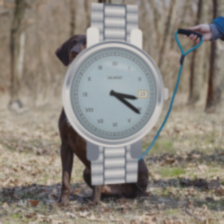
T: 3:21
